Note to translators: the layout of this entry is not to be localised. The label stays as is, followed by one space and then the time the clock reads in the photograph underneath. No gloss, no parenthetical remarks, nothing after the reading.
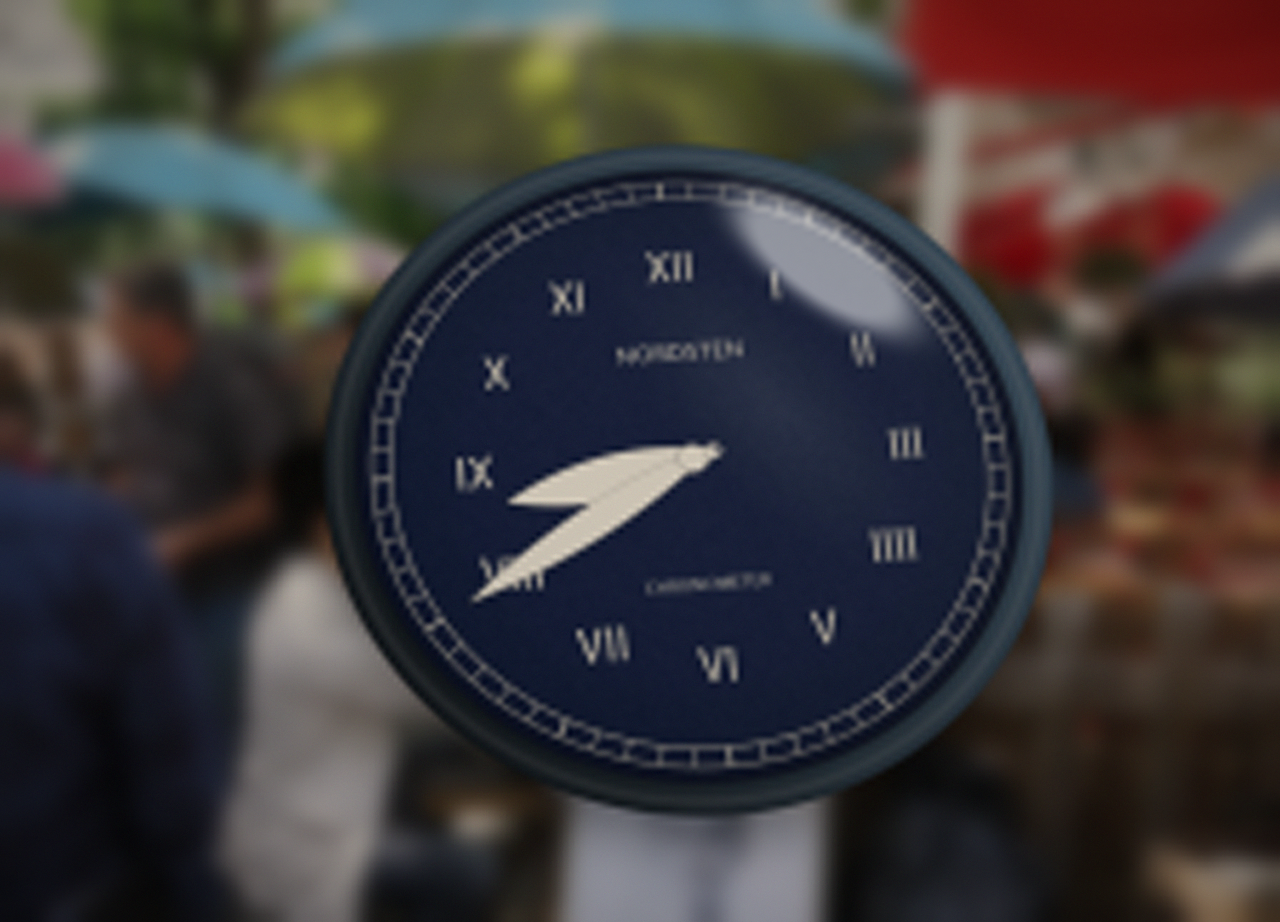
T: 8:40
